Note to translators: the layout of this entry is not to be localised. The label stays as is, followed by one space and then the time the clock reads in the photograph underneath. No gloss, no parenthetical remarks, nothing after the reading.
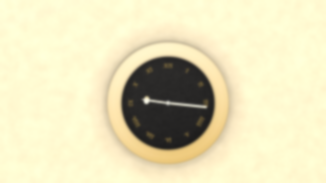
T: 9:16
